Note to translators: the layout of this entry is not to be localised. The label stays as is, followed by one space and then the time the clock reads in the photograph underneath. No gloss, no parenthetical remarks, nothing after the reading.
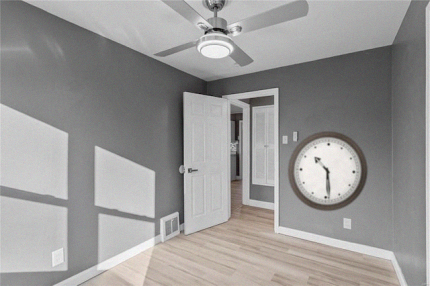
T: 10:29
